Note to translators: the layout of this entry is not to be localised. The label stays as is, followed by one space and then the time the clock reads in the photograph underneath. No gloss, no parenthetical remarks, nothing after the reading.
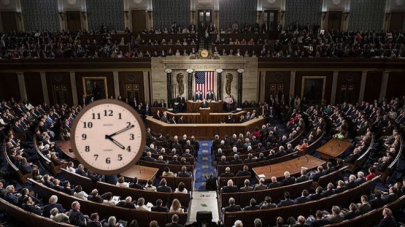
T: 4:11
